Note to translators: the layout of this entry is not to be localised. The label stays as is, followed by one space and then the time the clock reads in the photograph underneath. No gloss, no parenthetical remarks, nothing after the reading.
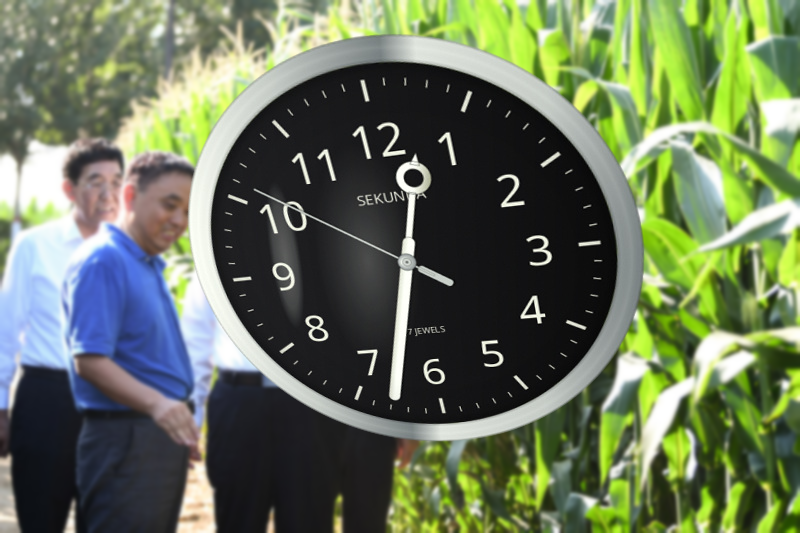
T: 12:32:51
